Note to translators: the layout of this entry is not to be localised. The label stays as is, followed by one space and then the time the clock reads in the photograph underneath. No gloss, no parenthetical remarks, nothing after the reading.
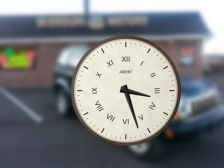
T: 3:27
